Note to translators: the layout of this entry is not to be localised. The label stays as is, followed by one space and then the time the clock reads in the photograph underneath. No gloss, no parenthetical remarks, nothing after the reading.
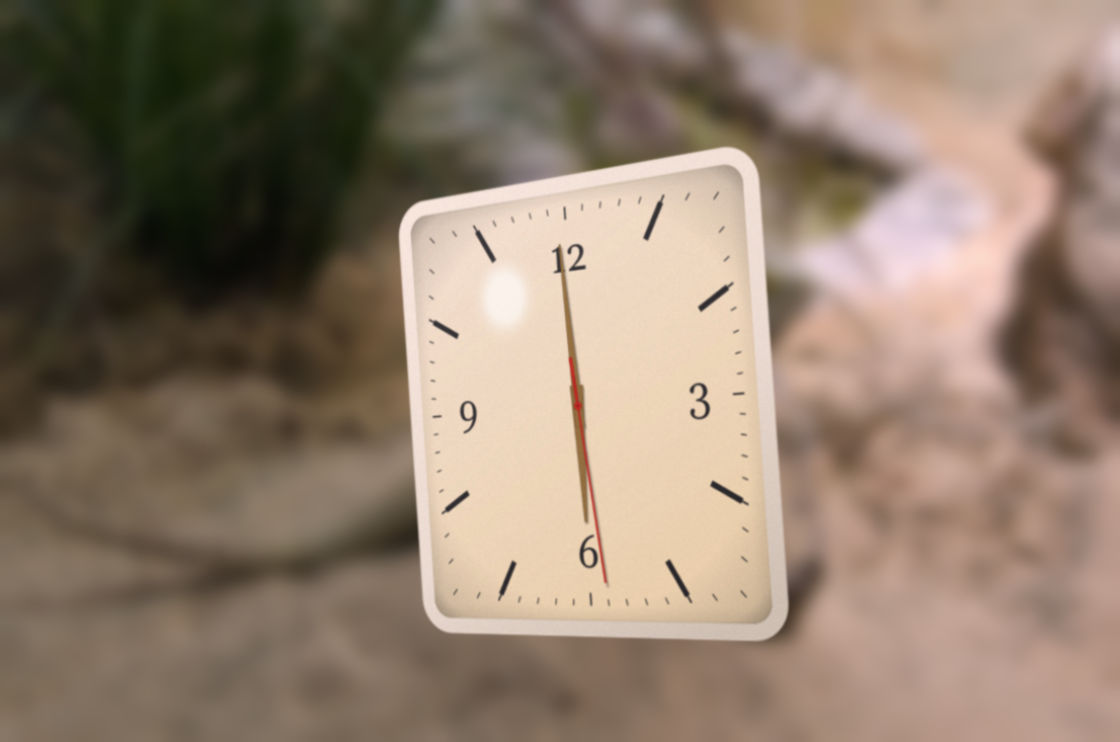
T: 5:59:29
